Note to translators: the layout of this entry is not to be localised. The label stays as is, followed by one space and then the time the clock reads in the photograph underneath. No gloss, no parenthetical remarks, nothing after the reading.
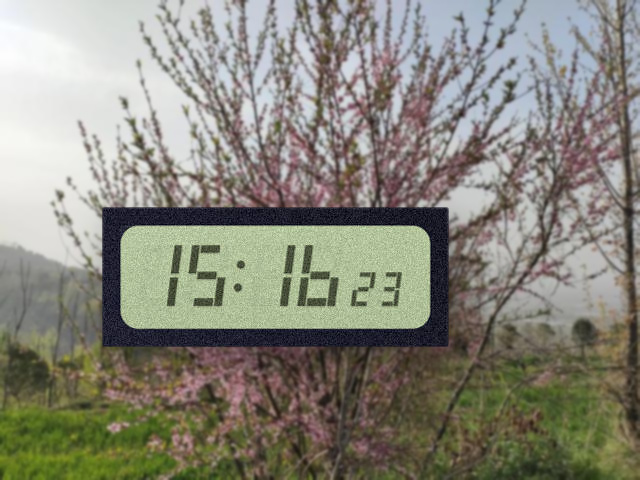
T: 15:16:23
